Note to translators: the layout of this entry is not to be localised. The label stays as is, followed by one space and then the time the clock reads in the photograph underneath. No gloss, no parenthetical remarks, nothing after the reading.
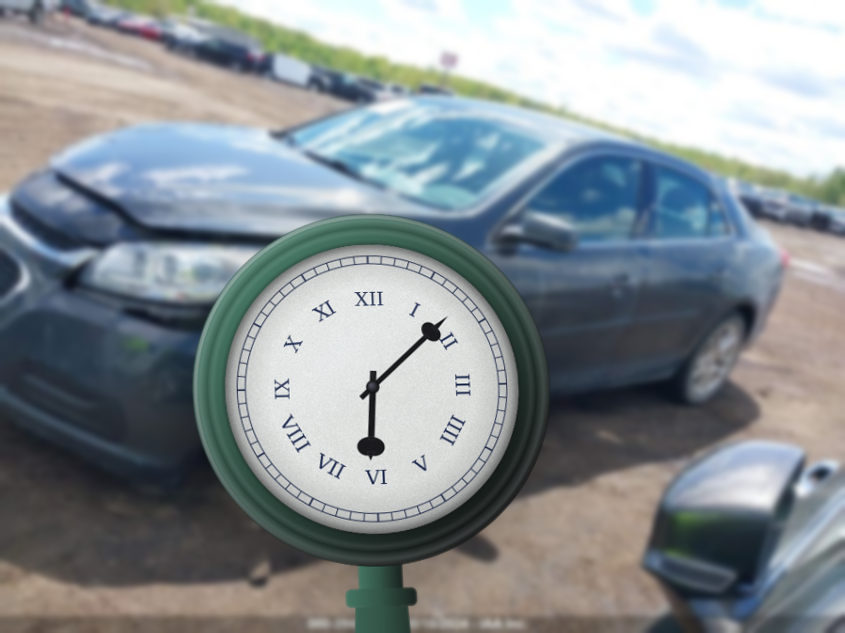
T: 6:08
